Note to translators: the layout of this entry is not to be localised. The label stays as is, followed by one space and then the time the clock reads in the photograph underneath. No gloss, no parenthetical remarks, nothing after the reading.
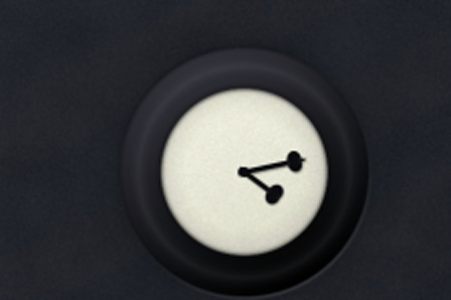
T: 4:13
